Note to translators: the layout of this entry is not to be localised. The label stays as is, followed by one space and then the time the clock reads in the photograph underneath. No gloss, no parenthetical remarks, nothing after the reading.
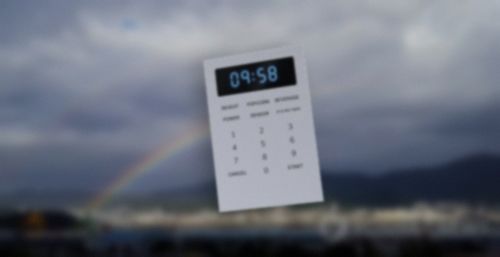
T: 9:58
